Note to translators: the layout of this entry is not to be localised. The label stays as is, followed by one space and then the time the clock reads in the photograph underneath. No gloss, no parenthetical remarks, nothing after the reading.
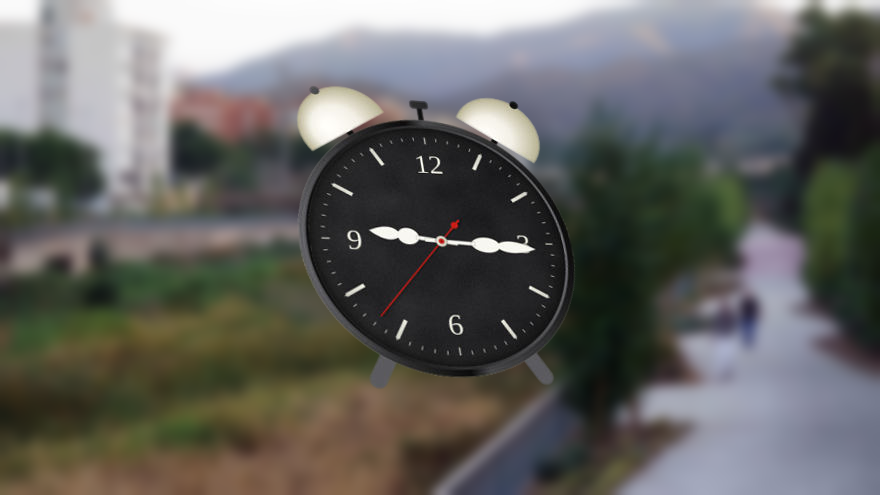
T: 9:15:37
